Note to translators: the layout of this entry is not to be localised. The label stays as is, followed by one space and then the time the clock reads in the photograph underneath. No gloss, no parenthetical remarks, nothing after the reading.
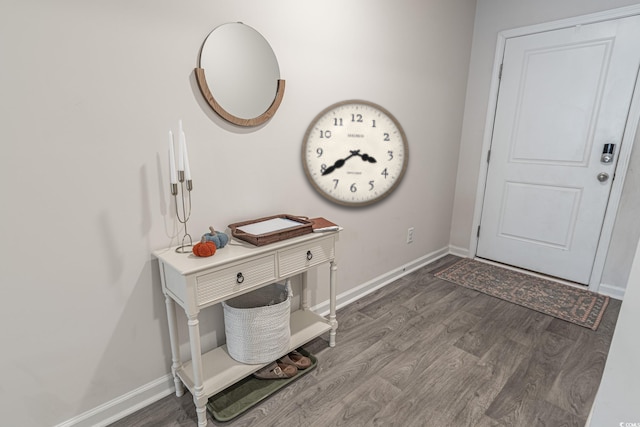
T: 3:39
